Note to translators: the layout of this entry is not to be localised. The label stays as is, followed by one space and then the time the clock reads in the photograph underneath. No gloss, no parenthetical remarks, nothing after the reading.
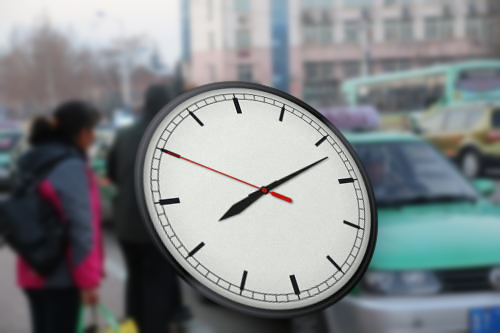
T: 8:11:50
